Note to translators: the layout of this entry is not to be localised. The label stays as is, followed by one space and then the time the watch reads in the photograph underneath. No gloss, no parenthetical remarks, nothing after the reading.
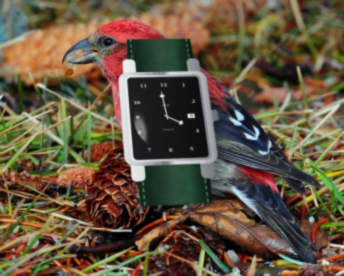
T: 3:59
